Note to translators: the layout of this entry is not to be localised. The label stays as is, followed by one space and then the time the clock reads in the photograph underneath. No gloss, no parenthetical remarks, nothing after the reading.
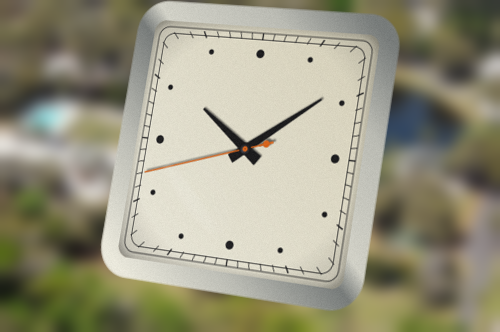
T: 10:08:42
